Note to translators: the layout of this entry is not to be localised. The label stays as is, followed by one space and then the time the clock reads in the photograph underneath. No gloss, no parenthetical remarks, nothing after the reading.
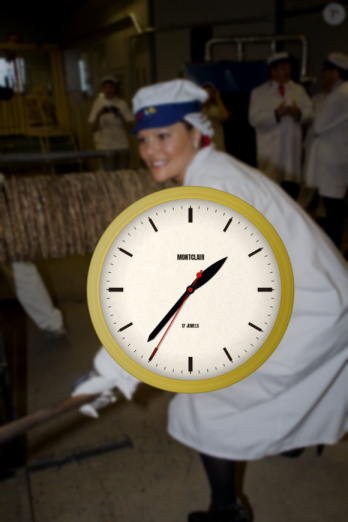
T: 1:36:35
